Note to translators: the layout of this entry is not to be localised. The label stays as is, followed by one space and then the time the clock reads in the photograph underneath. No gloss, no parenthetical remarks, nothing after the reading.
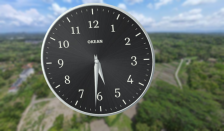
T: 5:31
